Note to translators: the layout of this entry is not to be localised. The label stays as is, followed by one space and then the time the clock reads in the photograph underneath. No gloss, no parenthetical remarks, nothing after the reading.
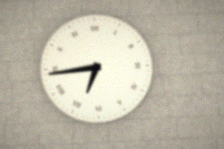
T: 6:44
